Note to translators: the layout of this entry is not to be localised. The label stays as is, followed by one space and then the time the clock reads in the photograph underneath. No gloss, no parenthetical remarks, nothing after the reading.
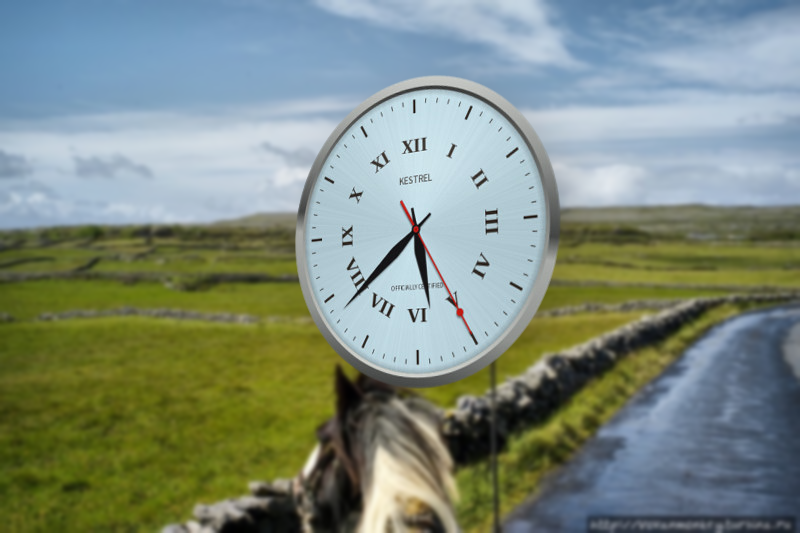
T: 5:38:25
